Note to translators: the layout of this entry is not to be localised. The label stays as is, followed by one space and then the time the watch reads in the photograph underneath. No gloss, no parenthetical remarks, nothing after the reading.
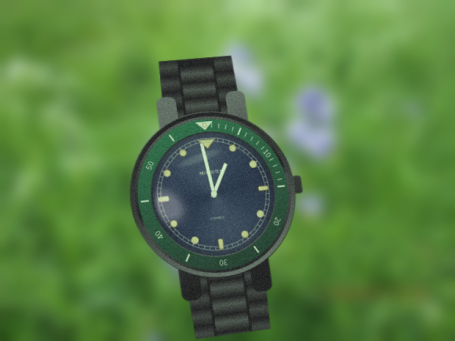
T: 12:59
